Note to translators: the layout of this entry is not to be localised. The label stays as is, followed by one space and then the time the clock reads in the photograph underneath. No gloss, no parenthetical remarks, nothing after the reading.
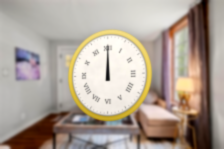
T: 12:00
